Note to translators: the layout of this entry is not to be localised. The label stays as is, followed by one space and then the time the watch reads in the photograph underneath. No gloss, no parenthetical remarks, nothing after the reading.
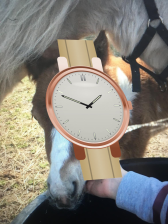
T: 1:49
